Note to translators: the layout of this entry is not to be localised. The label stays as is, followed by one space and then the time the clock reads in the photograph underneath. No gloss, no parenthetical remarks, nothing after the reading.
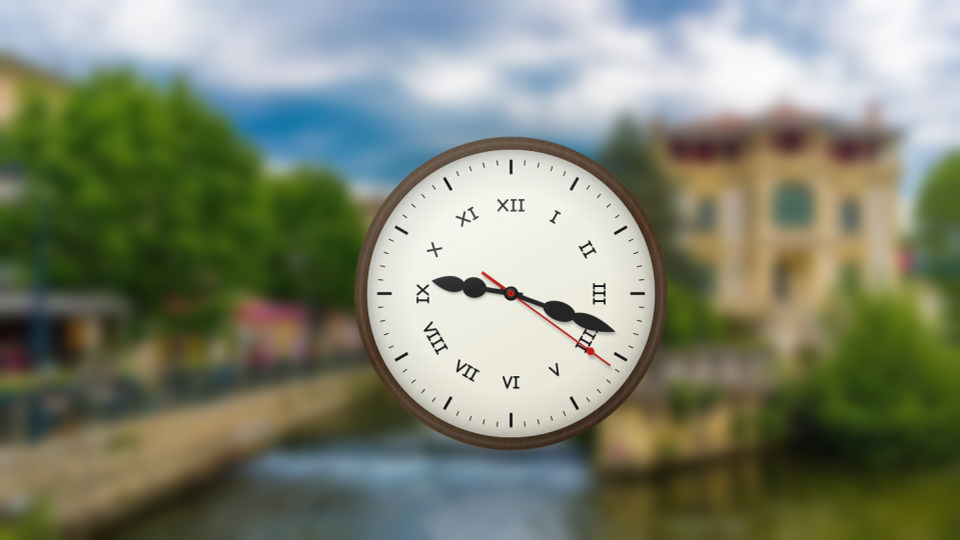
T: 9:18:21
